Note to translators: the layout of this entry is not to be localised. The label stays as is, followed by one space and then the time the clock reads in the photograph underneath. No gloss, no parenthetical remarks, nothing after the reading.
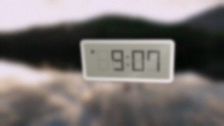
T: 9:07
